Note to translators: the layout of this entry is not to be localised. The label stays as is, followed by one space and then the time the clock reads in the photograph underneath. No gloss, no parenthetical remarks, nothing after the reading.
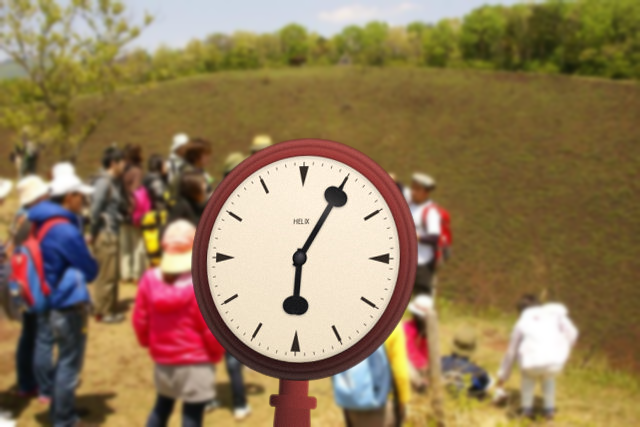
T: 6:05
